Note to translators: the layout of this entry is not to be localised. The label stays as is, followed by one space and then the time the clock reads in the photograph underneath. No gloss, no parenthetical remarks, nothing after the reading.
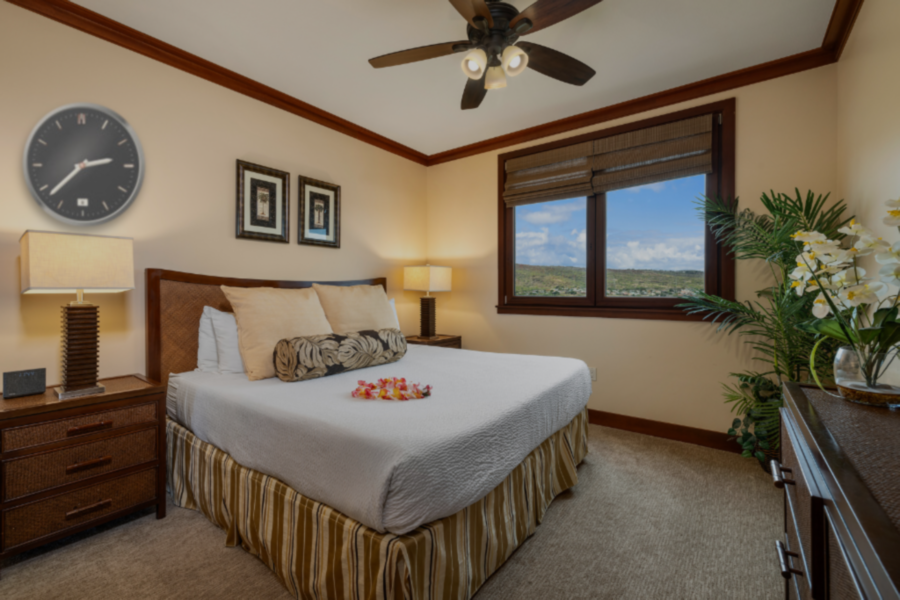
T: 2:38
